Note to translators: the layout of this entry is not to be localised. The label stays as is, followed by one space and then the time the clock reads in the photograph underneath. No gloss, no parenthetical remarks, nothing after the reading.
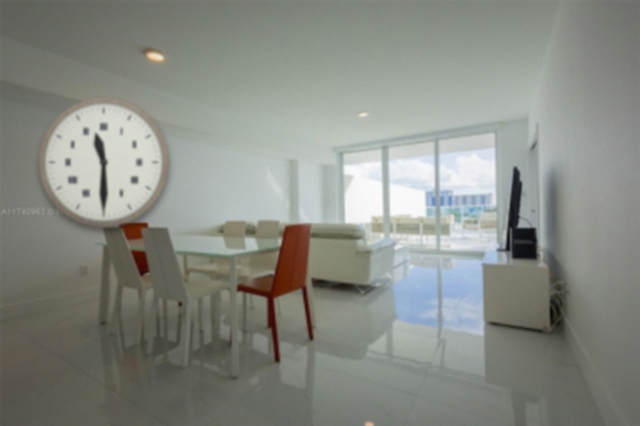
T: 11:30
